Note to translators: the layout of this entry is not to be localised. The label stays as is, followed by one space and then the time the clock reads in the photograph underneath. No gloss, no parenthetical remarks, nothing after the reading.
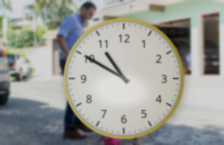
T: 10:50
